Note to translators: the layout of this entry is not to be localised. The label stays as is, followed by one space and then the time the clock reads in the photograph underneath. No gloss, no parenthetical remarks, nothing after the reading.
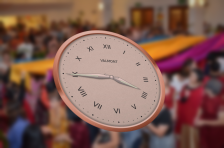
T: 3:45
